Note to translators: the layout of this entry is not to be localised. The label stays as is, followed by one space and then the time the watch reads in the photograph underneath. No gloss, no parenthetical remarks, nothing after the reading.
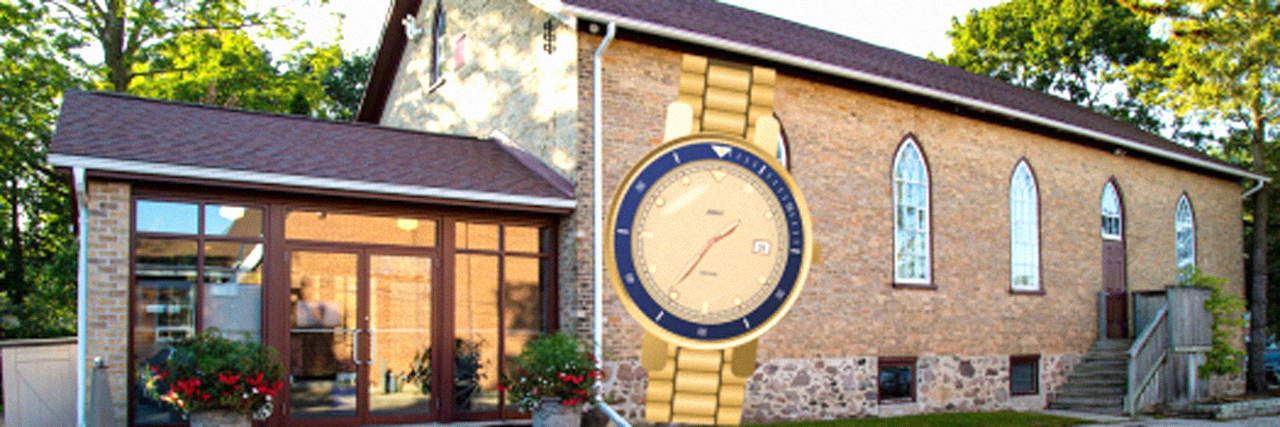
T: 1:36
